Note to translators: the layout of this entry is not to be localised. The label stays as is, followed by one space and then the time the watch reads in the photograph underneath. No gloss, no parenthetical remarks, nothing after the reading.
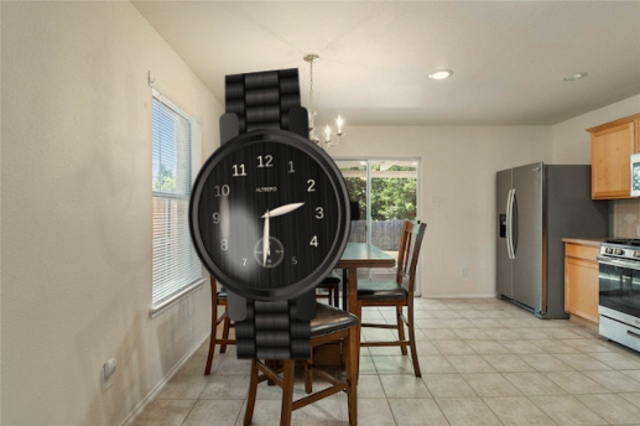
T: 2:31
